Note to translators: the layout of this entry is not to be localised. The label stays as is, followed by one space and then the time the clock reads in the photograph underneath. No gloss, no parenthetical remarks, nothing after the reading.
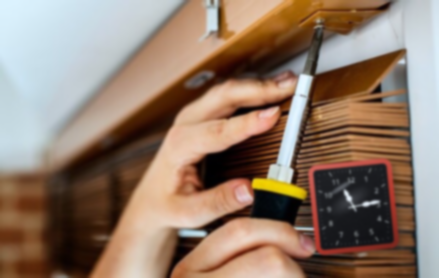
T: 11:14
